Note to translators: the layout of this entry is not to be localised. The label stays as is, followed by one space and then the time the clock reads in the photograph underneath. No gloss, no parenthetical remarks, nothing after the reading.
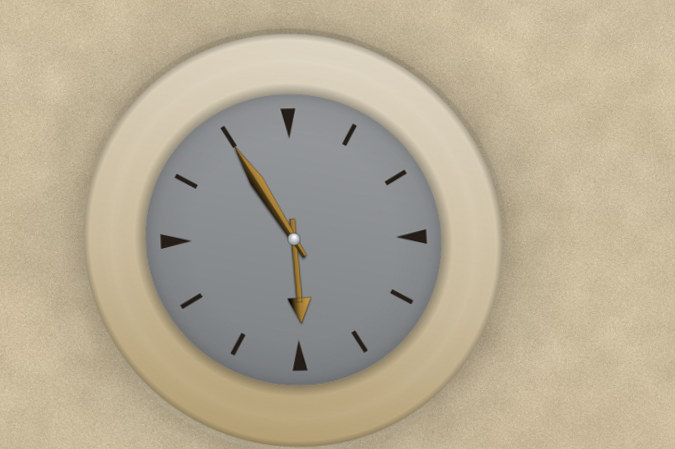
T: 5:55
